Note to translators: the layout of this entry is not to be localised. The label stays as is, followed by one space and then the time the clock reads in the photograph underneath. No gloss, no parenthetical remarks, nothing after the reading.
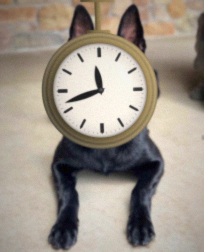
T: 11:42
